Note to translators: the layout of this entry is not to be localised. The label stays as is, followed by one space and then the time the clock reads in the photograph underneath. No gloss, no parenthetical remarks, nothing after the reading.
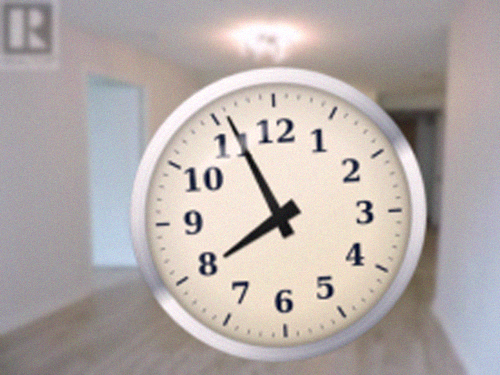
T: 7:56
